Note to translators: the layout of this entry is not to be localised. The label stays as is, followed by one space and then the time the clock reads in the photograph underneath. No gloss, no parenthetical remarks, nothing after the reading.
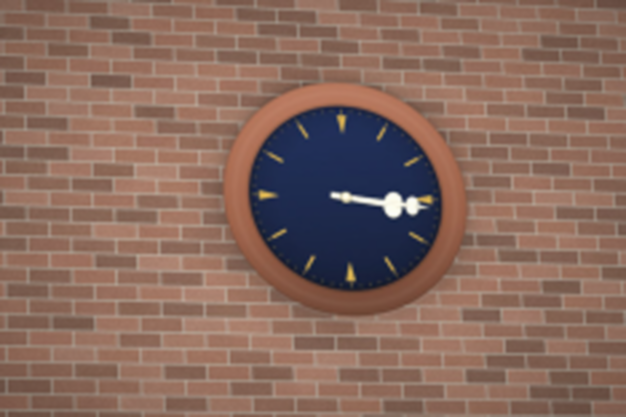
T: 3:16
